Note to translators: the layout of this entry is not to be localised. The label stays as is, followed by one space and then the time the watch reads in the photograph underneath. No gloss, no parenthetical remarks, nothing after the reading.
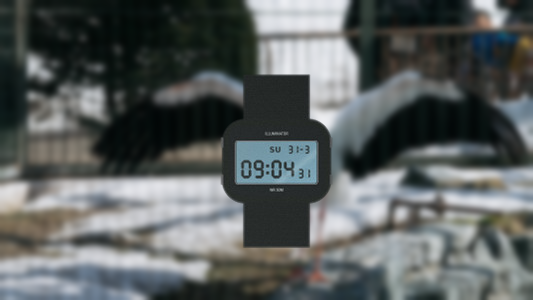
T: 9:04:31
